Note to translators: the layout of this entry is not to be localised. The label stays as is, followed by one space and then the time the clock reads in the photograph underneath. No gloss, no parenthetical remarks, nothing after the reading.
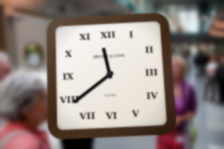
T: 11:39
